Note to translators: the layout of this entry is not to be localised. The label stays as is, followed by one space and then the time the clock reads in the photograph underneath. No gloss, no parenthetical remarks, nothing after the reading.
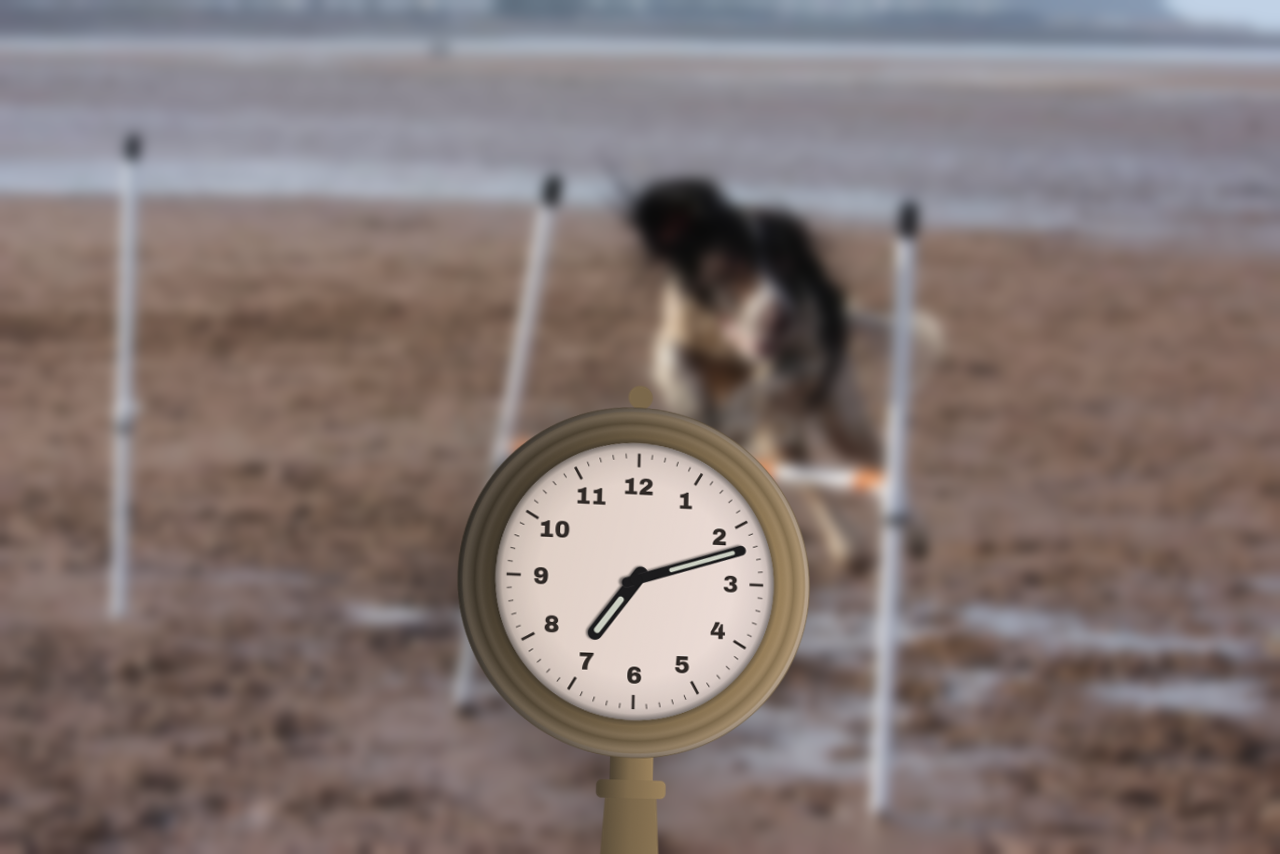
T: 7:12
